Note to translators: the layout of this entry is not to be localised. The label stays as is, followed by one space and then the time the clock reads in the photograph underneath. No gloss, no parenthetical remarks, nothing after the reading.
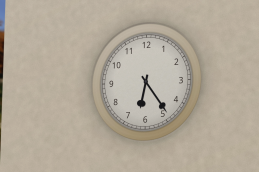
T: 6:24
